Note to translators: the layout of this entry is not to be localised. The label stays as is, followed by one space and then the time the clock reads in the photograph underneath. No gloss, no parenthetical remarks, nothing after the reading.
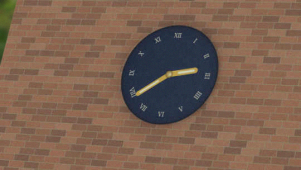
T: 2:39
